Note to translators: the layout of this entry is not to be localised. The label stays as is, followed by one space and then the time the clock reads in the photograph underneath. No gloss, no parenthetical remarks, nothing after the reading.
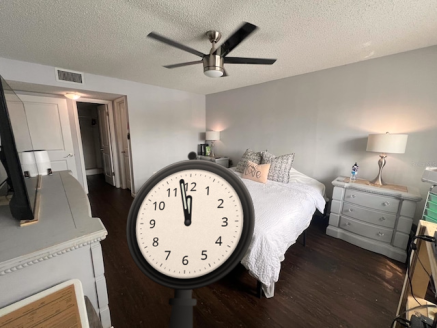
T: 11:58
